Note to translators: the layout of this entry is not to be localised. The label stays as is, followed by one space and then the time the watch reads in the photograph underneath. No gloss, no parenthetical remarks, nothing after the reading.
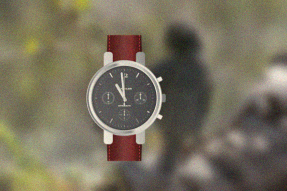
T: 10:59
